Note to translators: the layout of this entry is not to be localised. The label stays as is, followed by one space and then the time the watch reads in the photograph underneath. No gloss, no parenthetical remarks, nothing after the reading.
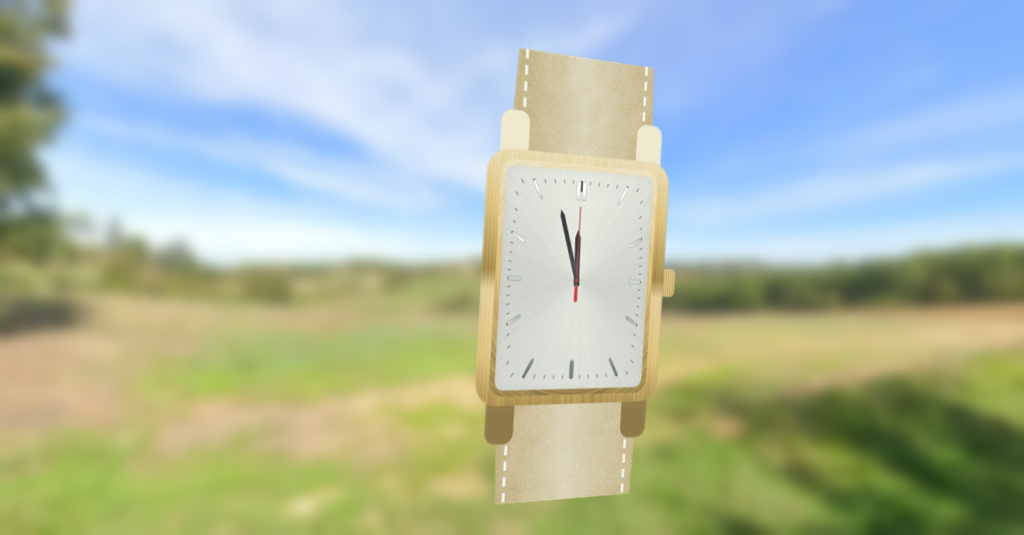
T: 11:57:00
